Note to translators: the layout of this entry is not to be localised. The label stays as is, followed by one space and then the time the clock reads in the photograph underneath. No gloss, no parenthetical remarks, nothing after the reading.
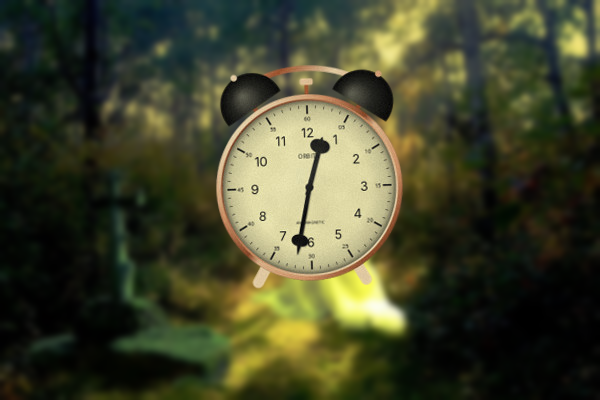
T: 12:32
